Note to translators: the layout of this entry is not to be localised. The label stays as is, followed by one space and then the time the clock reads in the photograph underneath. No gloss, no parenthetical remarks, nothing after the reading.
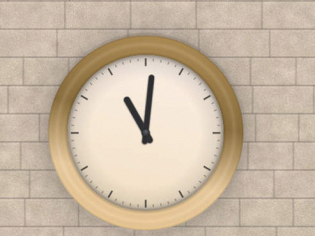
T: 11:01
